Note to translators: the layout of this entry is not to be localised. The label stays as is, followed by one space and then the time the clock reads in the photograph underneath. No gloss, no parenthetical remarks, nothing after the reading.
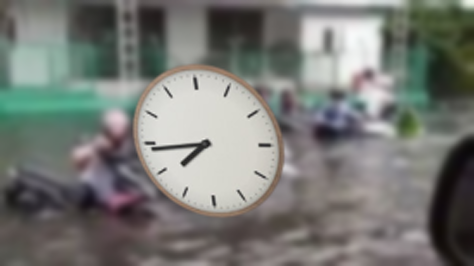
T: 7:44
